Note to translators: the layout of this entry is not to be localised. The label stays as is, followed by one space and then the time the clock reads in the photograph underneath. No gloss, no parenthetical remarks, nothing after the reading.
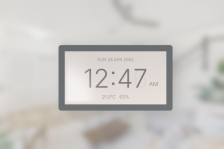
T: 12:47
